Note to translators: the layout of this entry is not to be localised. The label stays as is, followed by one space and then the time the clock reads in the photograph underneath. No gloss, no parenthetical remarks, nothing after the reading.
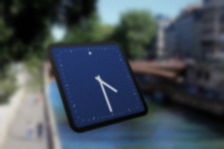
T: 4:30
